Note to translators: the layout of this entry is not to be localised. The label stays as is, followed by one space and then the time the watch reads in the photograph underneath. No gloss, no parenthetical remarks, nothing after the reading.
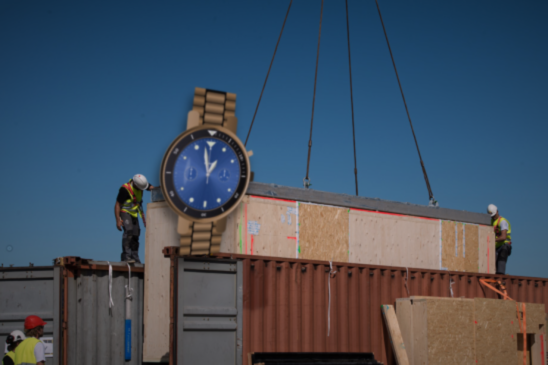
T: 12:58
